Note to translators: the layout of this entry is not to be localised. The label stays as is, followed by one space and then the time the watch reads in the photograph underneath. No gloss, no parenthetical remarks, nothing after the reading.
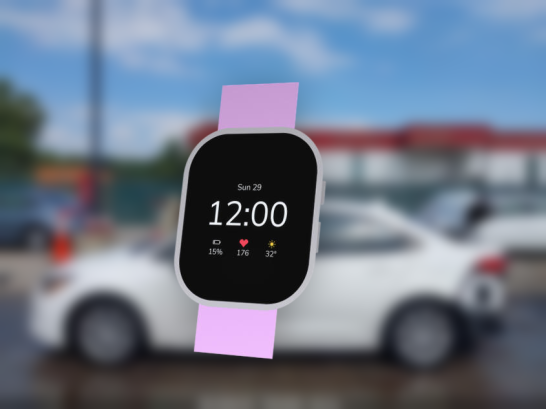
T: 12:00
